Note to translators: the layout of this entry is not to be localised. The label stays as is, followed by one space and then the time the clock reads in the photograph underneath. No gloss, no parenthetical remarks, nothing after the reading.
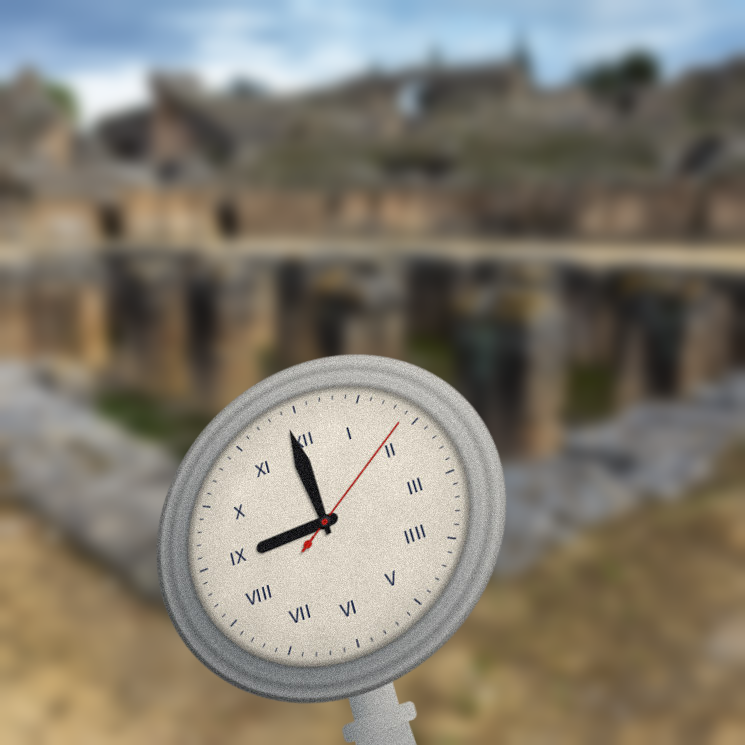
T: 8:59:09
